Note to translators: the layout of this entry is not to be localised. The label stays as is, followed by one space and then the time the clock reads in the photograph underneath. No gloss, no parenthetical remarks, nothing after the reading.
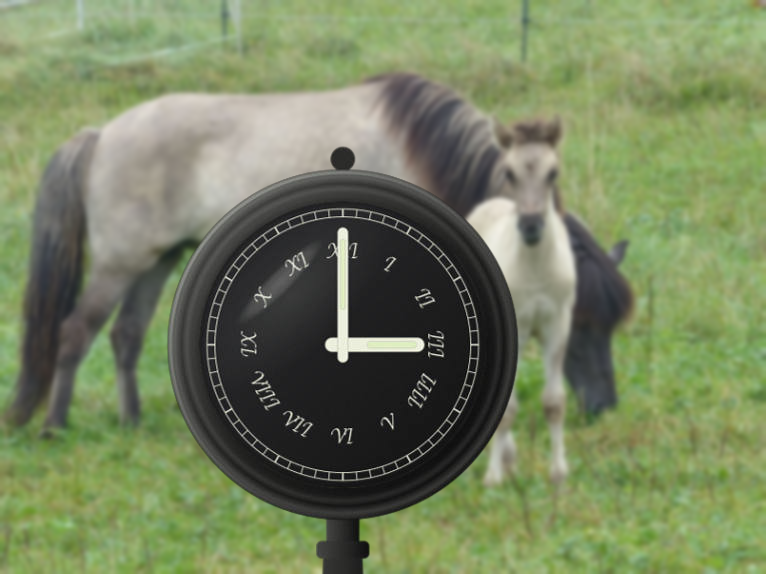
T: 3:00
